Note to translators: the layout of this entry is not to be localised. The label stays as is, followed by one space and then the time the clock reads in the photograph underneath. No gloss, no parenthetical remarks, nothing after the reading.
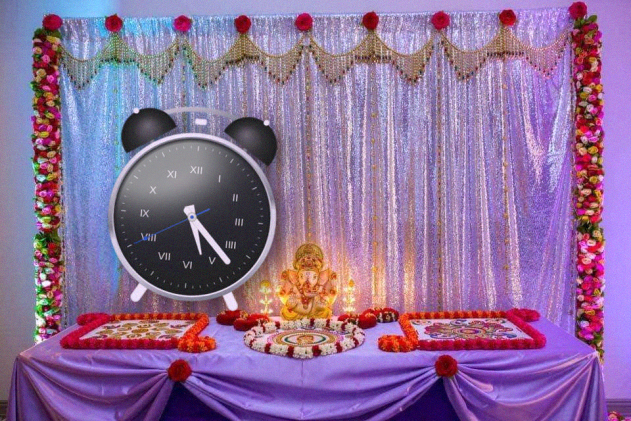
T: 5:22:40
